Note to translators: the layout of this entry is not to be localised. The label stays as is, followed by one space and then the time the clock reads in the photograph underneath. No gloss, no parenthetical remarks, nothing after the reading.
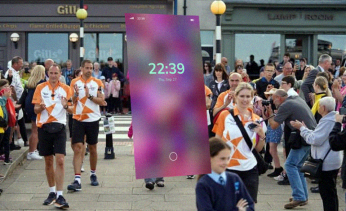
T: 22:39
